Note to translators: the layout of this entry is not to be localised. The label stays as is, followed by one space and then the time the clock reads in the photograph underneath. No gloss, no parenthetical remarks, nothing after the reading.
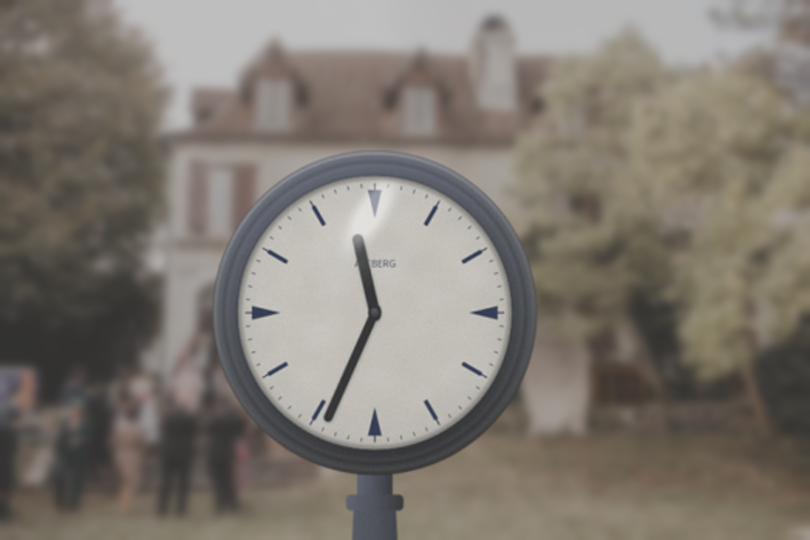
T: 11:34
